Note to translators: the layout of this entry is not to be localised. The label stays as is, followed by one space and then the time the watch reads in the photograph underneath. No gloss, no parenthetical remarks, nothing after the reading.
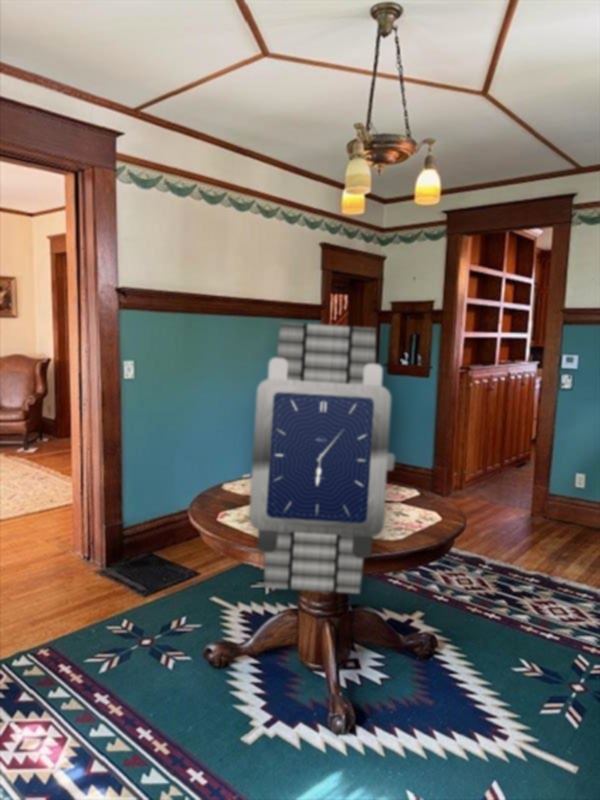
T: 6:06
